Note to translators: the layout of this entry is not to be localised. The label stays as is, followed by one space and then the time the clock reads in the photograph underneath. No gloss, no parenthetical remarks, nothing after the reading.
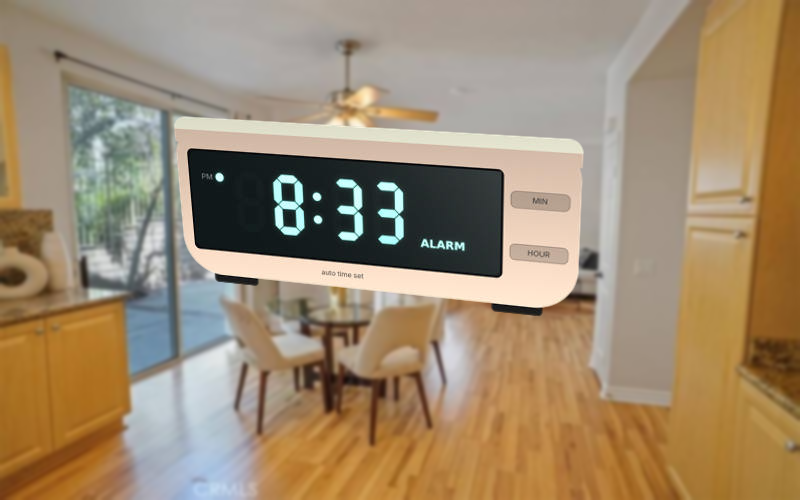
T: 8:33
